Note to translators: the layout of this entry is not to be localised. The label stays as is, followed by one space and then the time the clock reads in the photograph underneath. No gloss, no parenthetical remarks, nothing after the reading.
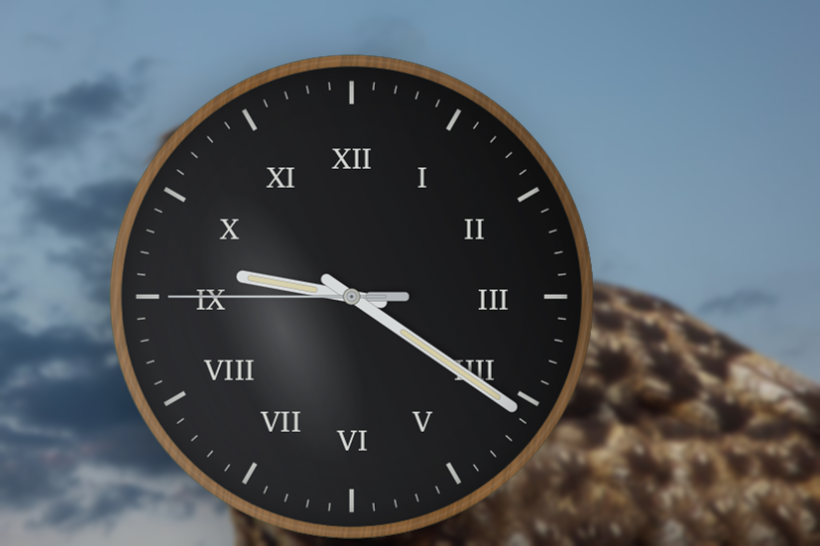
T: 9:20:45
